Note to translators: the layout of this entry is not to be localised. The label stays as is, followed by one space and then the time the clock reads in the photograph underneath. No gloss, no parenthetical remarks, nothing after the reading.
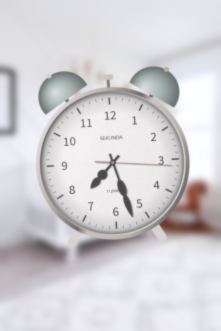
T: 7:27:16
